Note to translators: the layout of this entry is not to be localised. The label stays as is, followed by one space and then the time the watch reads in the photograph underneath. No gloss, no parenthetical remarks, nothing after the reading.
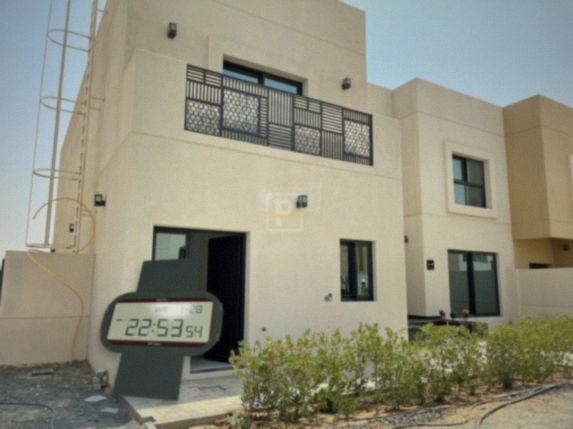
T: 22:53:54
